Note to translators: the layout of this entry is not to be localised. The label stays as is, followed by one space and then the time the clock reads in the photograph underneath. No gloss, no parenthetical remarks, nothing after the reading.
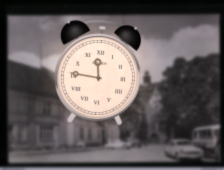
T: 11:46
